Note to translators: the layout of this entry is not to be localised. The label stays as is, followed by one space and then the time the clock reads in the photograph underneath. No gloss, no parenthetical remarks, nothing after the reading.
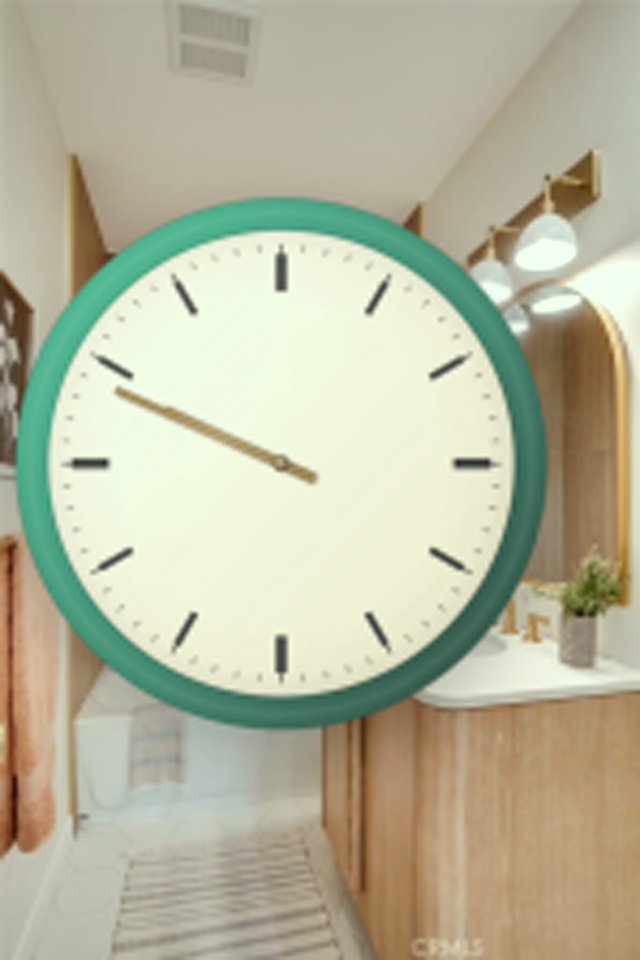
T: 9:49
